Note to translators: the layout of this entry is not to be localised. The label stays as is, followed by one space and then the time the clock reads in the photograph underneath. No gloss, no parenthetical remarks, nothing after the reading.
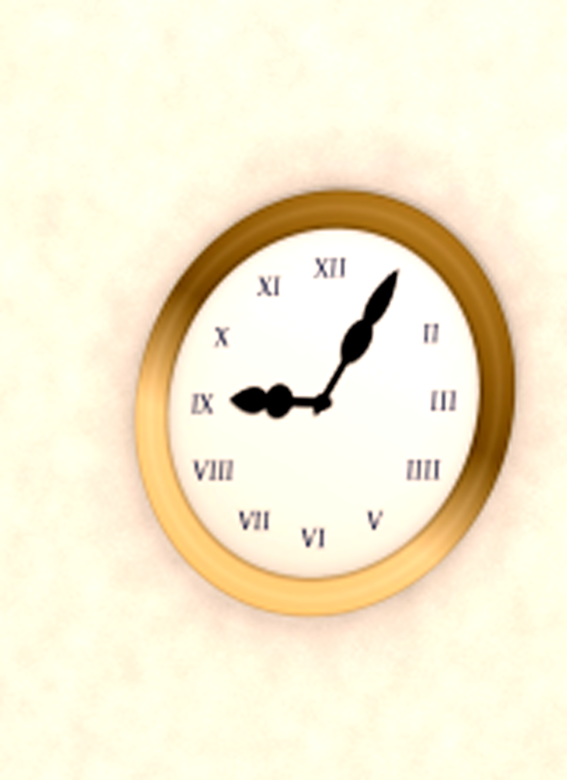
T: 9:05
